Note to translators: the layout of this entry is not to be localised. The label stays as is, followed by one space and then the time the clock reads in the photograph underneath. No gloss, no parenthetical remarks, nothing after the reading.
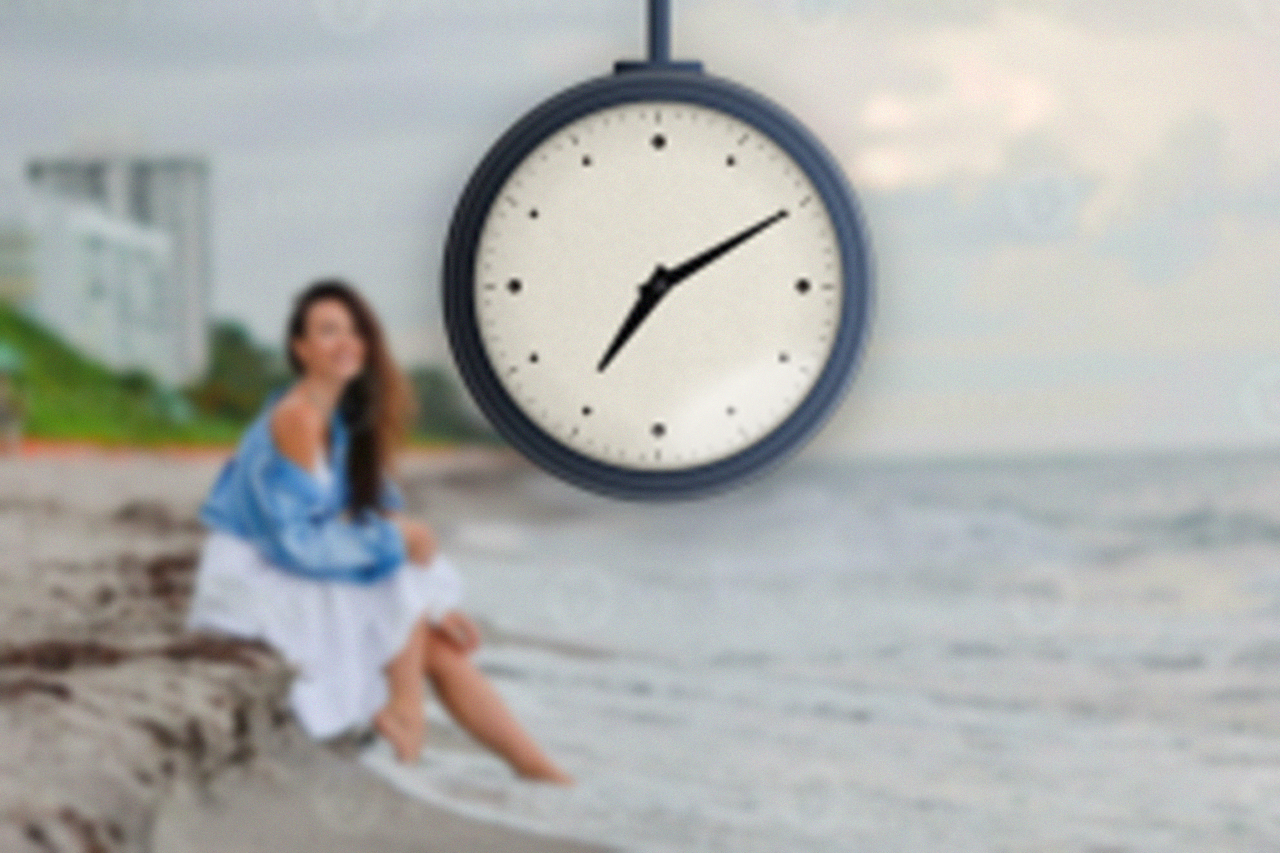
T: 7:10
